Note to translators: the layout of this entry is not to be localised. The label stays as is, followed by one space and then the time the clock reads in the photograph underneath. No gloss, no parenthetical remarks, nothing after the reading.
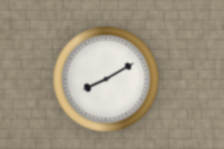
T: 8:10
